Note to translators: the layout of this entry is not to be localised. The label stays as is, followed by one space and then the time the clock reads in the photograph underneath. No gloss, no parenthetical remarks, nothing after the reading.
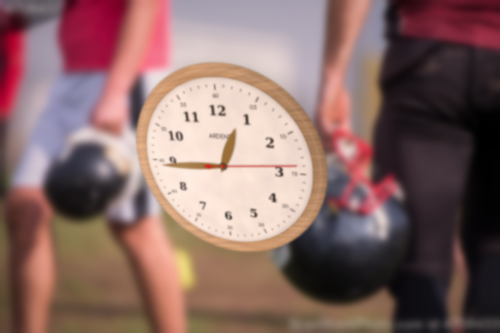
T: 12:44:14
